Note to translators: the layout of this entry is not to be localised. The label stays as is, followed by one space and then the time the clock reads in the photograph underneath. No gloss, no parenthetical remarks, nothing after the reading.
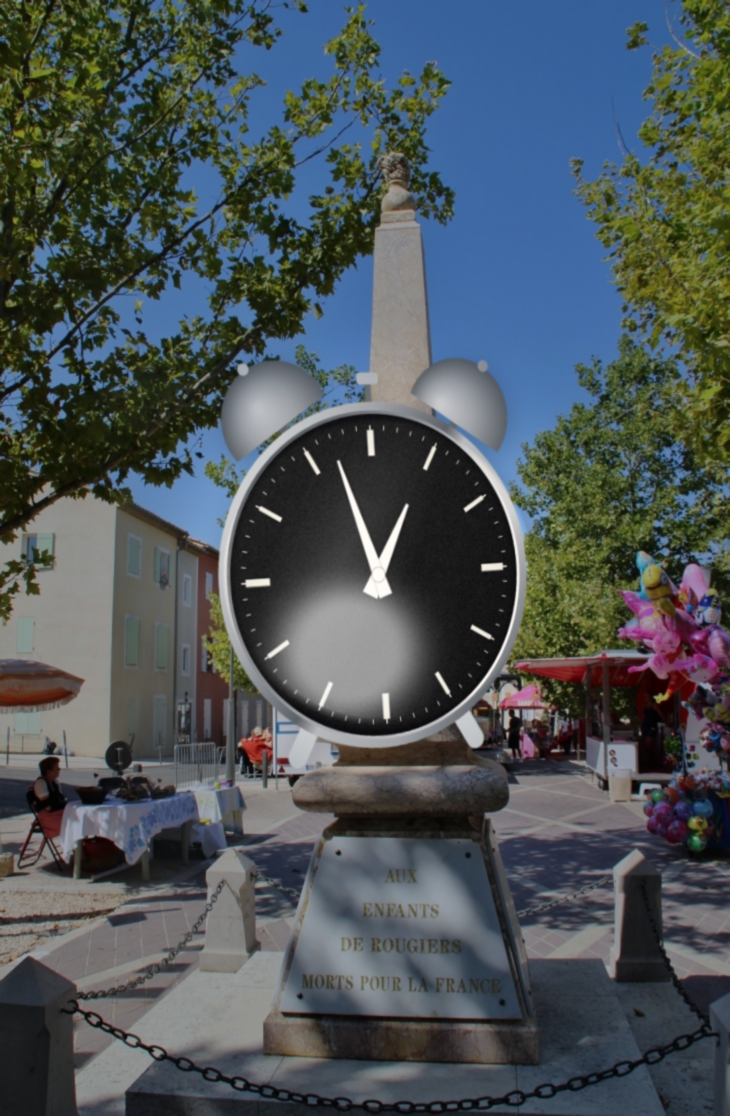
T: 12:57
